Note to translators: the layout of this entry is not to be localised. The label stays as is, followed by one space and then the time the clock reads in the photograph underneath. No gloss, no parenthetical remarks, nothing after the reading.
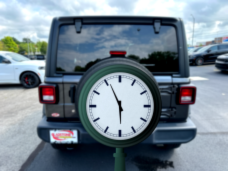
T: 5:56
